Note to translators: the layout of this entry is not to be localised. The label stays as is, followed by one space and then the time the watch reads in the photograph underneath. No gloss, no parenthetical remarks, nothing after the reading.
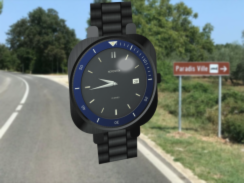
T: 9:44
